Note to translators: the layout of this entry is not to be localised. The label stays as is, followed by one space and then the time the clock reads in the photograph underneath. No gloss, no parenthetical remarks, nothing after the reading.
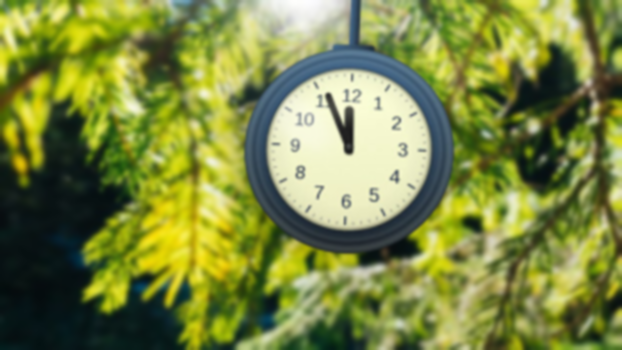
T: 11:56
